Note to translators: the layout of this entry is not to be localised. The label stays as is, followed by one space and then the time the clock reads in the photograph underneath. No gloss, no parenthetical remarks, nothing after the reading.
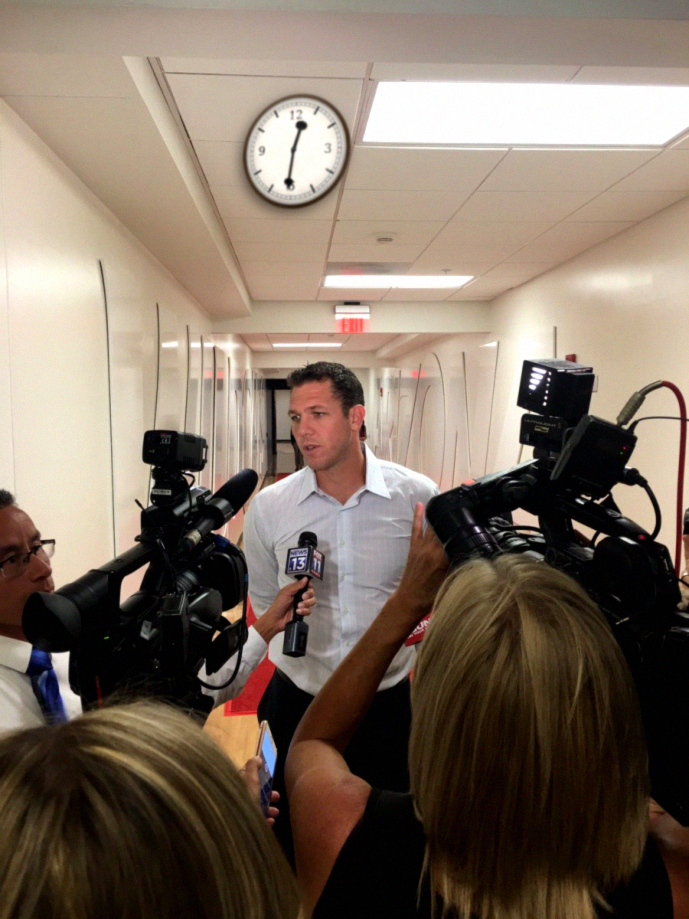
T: 12:31
